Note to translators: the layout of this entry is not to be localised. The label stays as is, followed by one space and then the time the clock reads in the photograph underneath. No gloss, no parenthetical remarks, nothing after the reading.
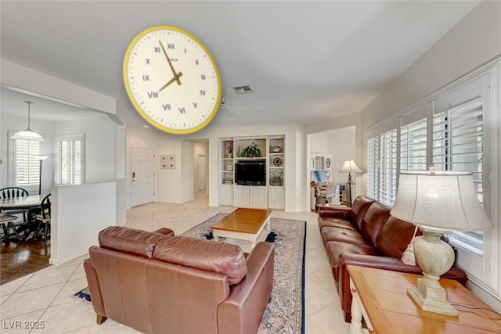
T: 7:57
